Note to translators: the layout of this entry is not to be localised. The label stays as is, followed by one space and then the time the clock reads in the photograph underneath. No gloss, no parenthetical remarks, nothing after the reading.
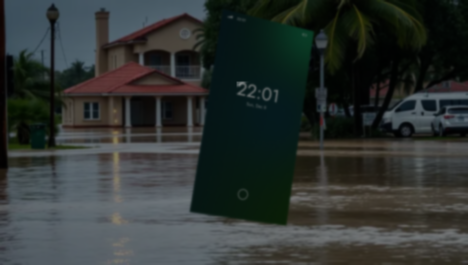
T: 22:01
